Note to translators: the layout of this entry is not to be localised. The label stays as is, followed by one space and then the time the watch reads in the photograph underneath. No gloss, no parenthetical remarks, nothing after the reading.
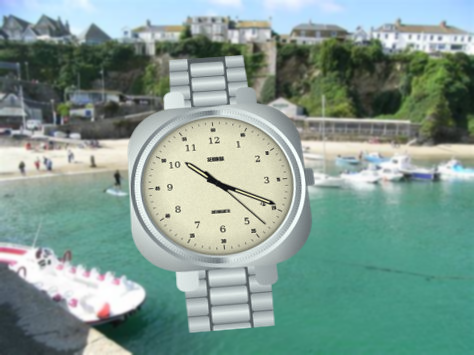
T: 10:19:23
